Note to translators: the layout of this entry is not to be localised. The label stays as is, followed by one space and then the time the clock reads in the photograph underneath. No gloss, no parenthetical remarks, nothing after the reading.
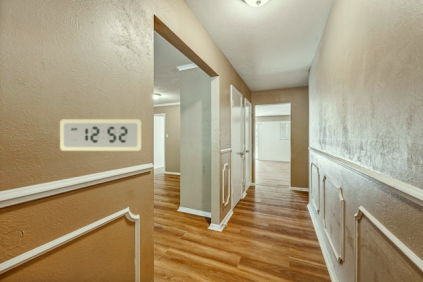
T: 12:52
